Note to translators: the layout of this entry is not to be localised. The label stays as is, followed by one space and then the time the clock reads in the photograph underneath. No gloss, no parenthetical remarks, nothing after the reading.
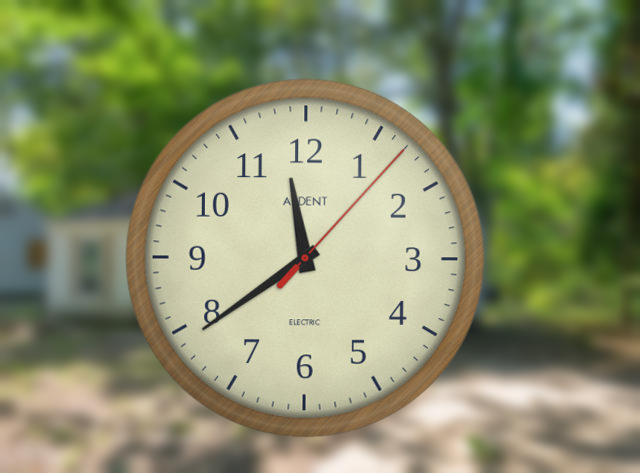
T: 11:39:07
